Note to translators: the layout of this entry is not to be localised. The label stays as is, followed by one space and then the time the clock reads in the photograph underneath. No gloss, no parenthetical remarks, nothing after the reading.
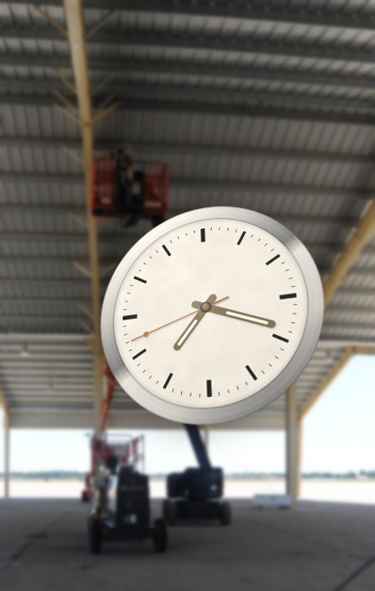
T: 7:18:42
